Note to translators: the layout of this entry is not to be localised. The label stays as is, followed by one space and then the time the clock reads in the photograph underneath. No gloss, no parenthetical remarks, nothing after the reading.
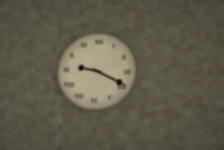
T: 9:19
